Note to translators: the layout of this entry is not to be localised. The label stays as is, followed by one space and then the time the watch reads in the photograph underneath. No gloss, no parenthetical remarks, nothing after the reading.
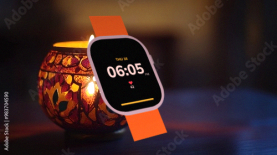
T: 6:05
